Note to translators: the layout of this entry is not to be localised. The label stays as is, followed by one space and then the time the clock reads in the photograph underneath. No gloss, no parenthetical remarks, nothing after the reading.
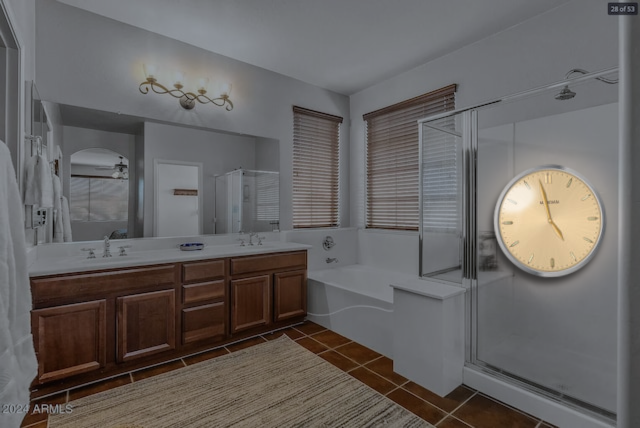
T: 4:58
